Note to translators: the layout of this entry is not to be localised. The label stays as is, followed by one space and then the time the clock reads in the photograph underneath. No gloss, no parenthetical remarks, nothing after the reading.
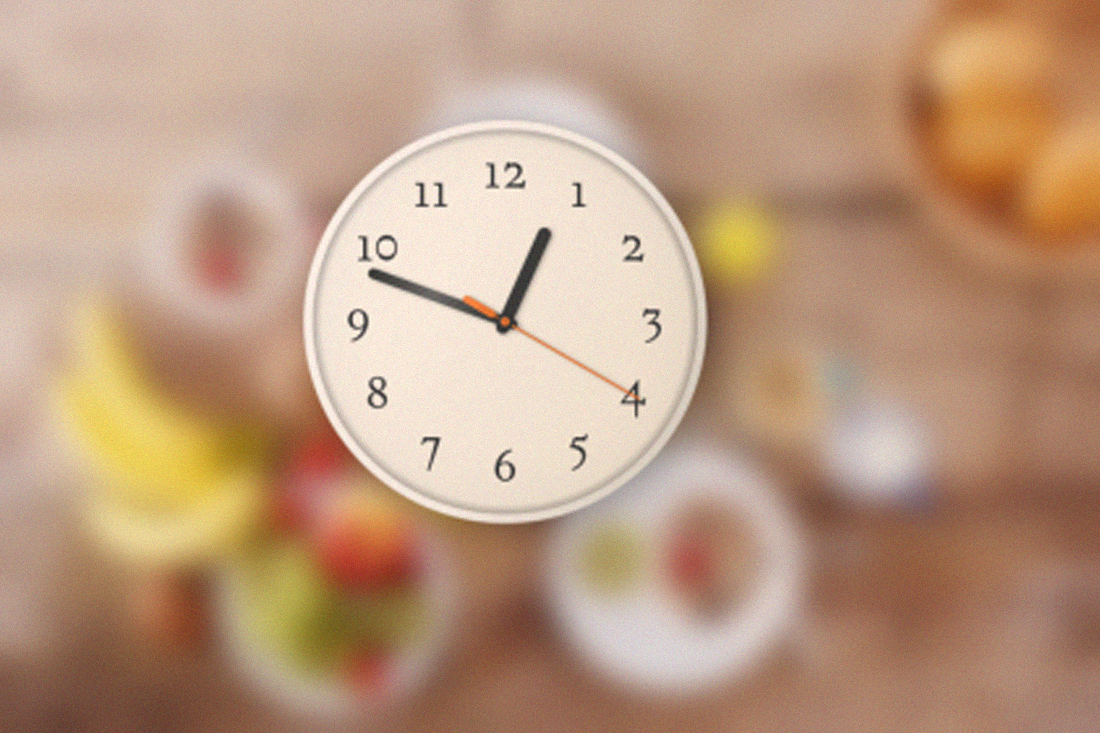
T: 12:48:20
